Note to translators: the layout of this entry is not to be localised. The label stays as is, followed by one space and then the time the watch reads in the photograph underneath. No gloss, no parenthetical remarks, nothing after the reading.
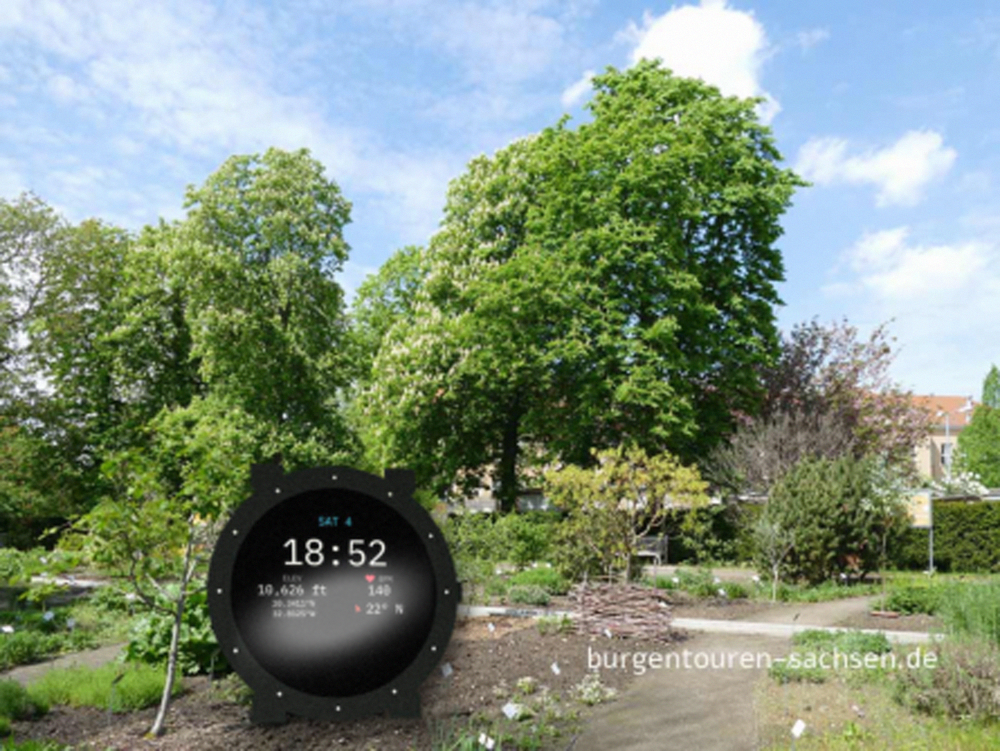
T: 18:52
